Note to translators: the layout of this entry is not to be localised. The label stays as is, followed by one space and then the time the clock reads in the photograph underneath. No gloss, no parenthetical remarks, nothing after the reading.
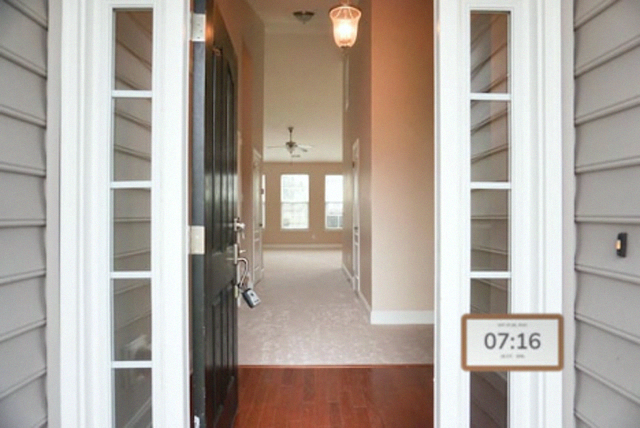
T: 7:16
